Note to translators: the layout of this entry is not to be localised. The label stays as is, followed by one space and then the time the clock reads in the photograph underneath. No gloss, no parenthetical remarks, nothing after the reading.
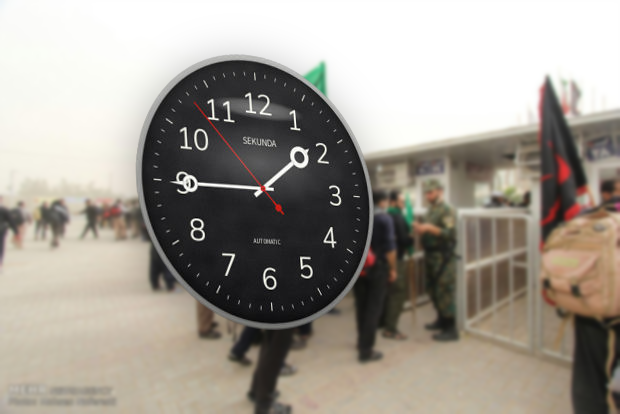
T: 1:44:53
